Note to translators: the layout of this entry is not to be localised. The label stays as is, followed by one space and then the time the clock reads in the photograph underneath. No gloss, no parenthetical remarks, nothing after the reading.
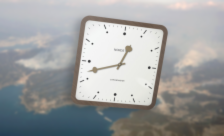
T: 12:42
